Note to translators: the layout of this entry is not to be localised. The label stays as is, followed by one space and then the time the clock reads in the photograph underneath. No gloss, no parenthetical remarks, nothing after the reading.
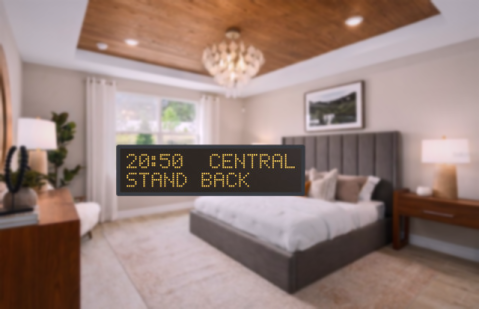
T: 20:50
